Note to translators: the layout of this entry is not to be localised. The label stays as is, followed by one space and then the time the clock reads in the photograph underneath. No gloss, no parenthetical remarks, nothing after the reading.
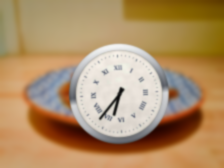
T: 6:37
